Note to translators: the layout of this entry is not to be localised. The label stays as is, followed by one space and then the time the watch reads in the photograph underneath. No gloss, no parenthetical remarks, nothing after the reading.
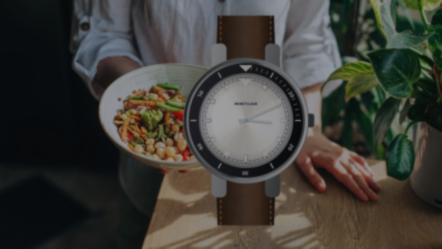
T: 3:11
